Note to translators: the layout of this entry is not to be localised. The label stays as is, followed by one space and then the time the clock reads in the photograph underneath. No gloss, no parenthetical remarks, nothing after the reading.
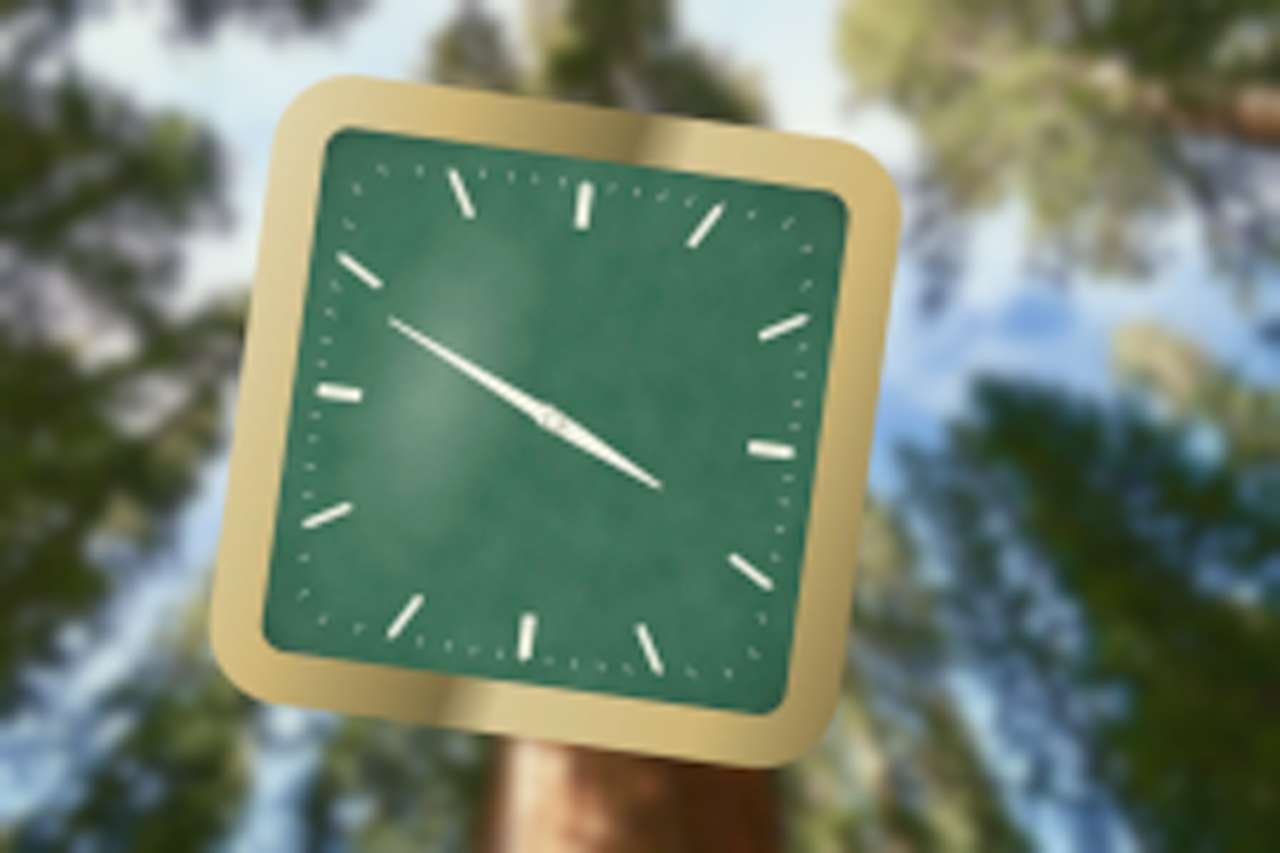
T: 3:49
